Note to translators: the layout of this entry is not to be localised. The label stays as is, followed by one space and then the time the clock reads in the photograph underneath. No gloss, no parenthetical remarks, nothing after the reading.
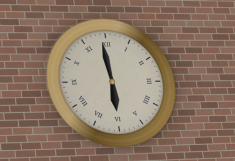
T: 5:59
